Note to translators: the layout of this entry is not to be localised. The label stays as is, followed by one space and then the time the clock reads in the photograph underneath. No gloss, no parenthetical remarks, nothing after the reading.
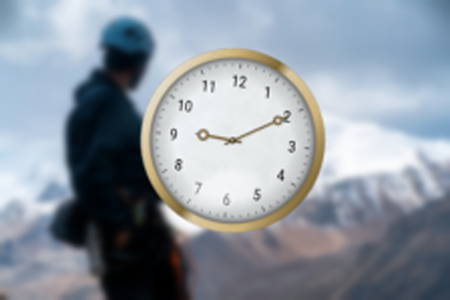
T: 9:10
